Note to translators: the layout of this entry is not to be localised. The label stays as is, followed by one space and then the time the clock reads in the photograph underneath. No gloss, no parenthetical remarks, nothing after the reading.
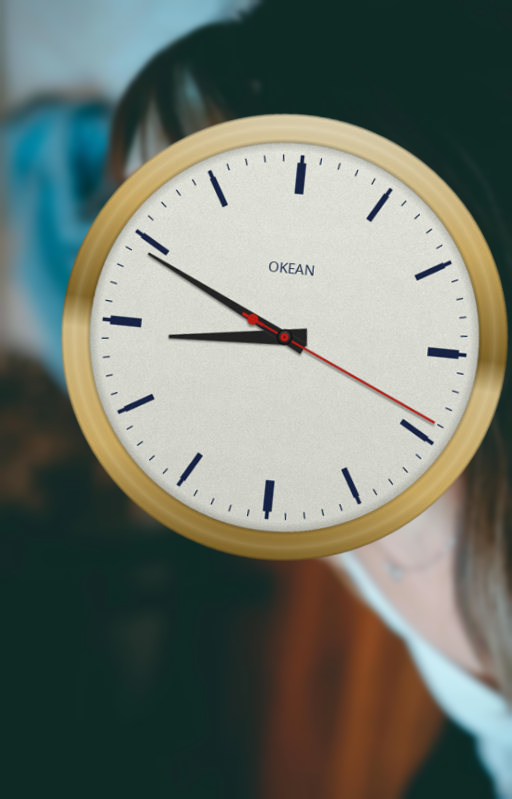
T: 8:49:19
